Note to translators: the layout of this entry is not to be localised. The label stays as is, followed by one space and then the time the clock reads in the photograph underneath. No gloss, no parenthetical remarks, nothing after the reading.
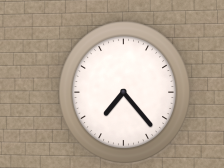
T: 7:23
